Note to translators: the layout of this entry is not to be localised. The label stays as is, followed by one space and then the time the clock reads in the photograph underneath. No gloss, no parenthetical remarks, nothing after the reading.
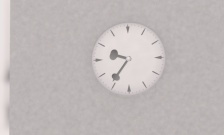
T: 9:36
